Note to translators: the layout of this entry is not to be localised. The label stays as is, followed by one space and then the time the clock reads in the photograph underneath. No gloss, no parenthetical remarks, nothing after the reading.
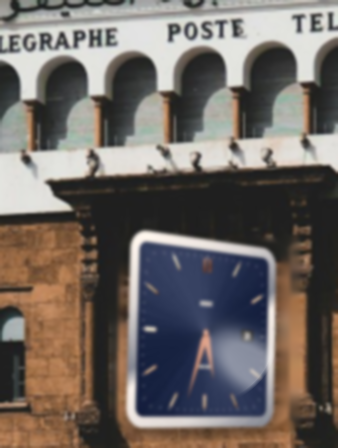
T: 5:33
